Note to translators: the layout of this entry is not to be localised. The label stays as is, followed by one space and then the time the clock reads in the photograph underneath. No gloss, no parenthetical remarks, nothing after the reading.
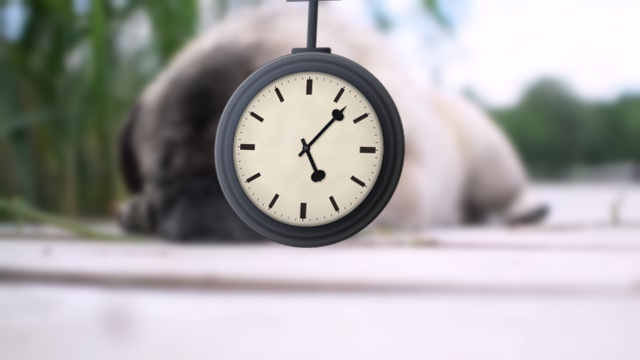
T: 5:07
